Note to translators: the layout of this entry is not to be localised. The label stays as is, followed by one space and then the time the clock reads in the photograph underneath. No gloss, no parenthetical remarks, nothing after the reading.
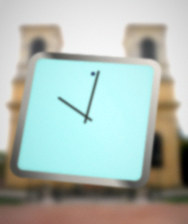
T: 10:01
